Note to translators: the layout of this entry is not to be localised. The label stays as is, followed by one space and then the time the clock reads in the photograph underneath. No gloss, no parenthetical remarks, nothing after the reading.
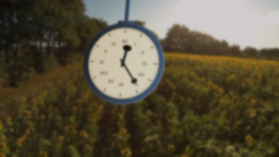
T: 12:24
